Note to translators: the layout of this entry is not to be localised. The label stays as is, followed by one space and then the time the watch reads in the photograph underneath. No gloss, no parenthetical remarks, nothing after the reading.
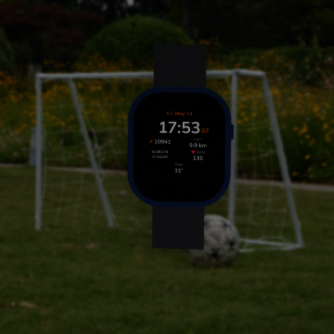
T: 17:53
